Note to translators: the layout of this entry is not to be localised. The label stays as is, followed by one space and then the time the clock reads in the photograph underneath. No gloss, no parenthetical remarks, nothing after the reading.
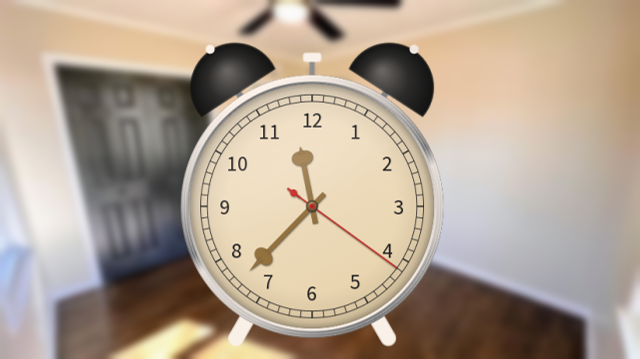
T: 11:37:21
